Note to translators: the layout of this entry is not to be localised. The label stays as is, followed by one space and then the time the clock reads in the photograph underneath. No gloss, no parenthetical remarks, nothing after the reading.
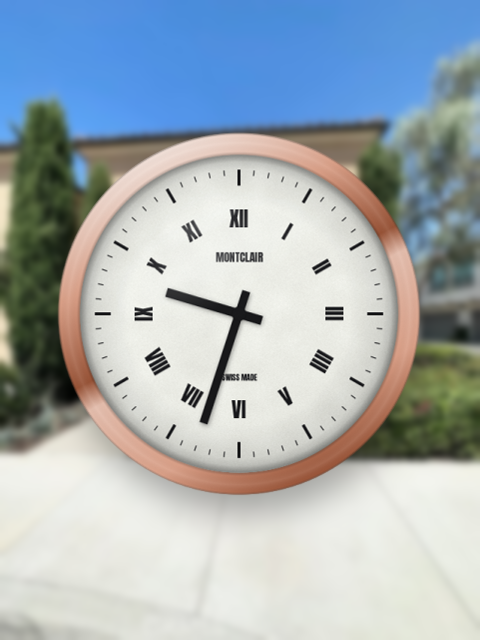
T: 9:33
